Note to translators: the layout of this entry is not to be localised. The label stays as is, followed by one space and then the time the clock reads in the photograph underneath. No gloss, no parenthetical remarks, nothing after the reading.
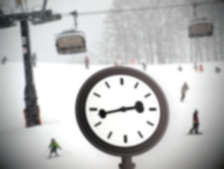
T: 2:43
